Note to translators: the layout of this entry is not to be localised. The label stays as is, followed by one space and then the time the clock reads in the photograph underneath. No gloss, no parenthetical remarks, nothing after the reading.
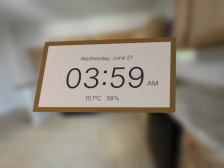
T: 3:59
